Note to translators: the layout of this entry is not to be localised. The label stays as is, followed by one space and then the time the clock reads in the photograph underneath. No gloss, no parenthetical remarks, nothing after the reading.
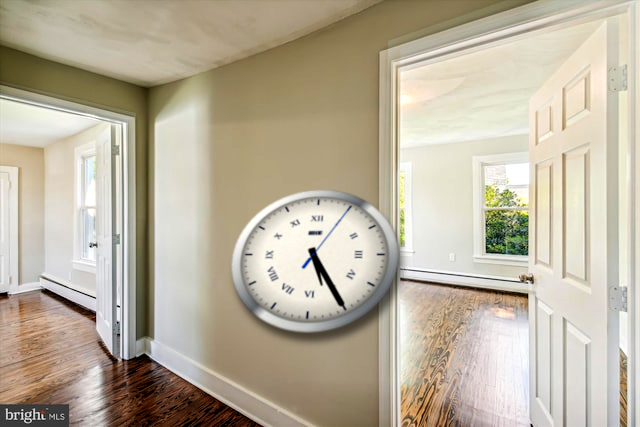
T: 5:25:05
